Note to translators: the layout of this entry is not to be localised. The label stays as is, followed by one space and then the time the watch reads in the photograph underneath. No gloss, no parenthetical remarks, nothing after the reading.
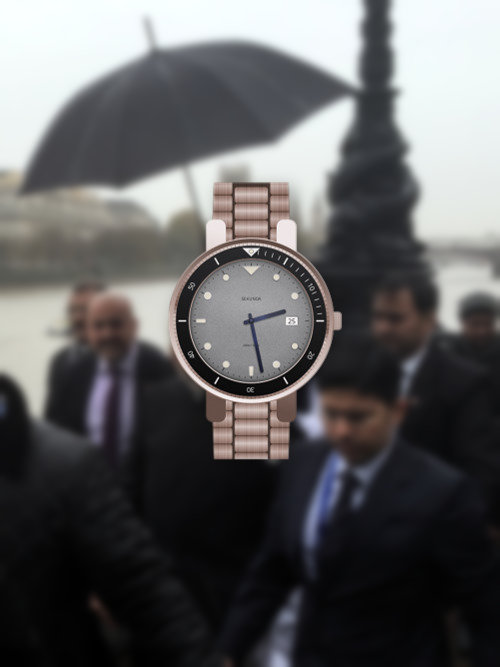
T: 2:28
